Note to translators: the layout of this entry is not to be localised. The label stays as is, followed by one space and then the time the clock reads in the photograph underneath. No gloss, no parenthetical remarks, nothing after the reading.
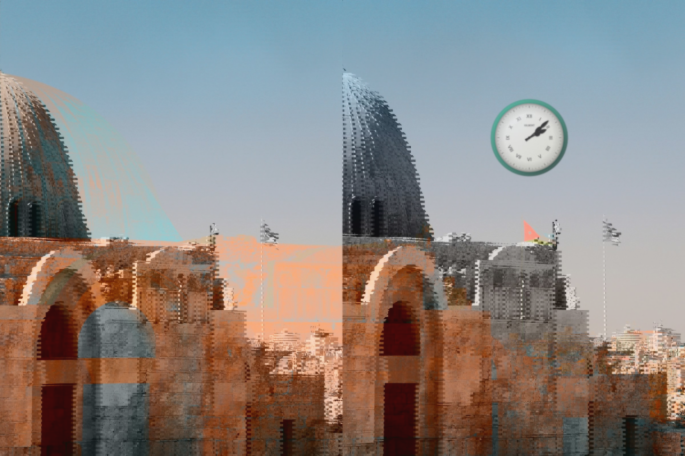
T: 2:08
